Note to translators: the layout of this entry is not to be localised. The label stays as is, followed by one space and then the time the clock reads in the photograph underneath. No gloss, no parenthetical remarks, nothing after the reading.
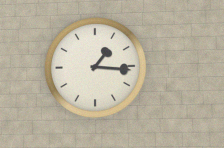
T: 1:16
